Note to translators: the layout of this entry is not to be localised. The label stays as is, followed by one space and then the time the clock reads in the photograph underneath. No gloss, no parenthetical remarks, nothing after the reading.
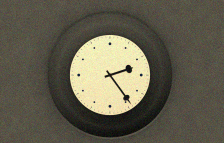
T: 2:24
